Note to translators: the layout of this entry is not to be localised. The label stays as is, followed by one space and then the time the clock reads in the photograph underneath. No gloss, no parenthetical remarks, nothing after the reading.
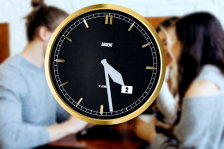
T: 4:28
